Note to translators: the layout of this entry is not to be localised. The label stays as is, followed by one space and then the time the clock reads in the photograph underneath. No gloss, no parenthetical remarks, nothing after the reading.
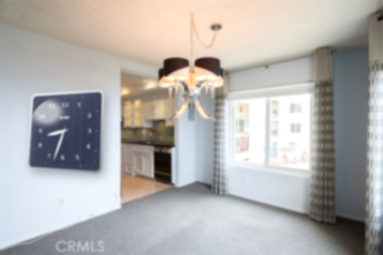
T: 8:33
